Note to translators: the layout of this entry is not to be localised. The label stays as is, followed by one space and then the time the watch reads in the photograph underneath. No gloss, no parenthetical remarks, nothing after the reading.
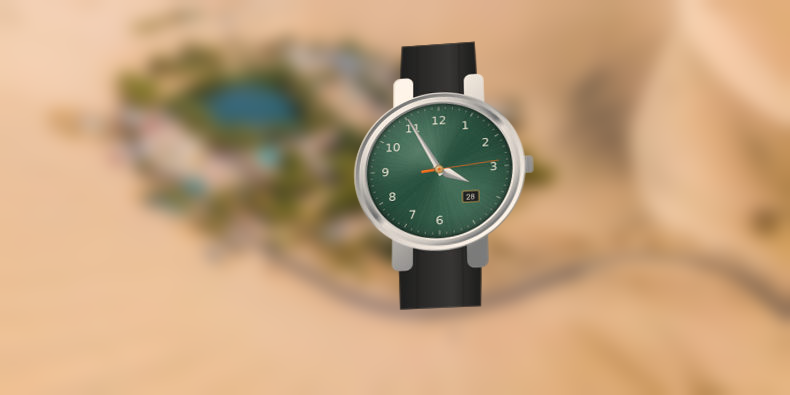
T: 3:55:14
